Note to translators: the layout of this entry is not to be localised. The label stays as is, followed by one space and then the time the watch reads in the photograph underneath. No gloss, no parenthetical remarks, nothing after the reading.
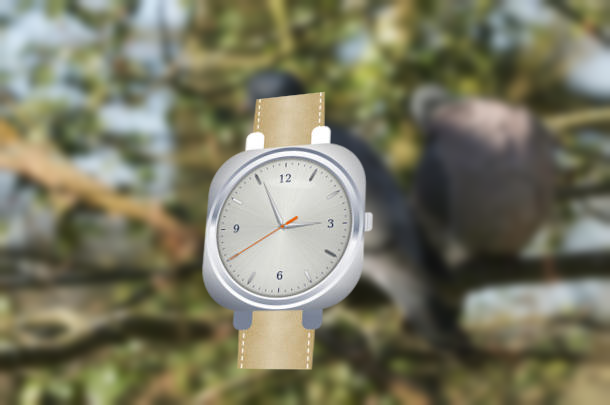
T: 2:55:40
